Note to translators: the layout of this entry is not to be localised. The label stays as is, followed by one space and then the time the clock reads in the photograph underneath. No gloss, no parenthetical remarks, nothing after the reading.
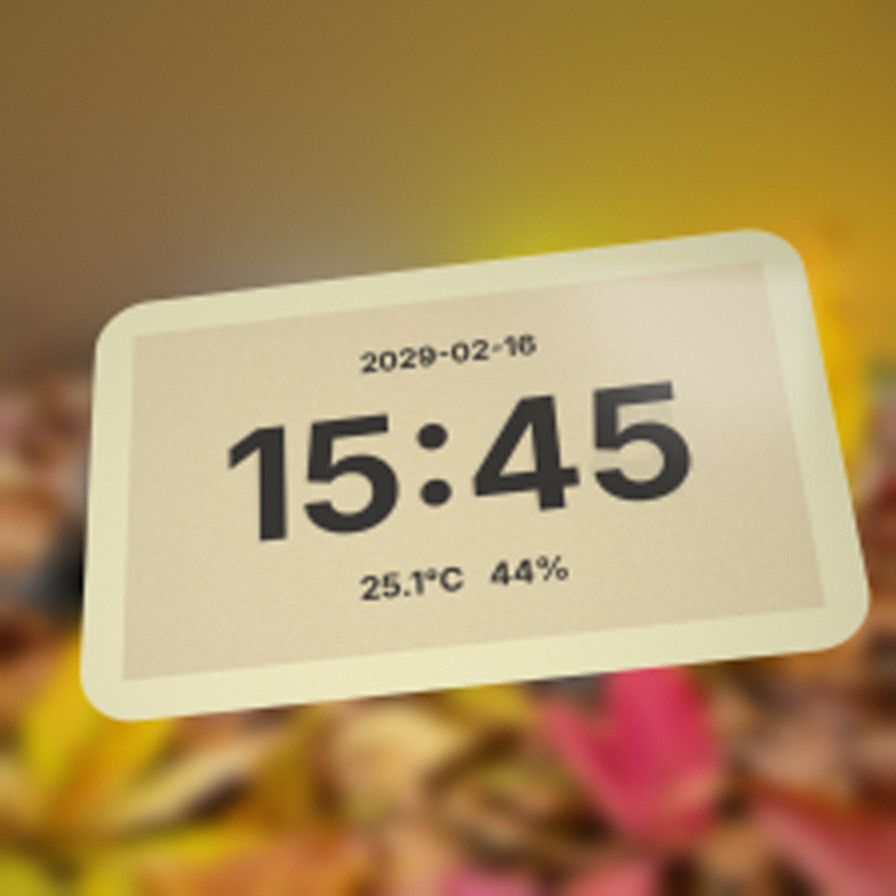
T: 15:45
